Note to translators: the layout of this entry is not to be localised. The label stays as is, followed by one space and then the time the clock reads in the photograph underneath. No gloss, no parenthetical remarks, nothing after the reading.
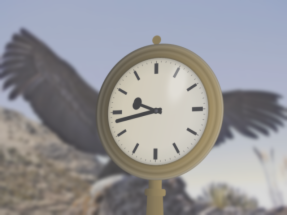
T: 9:43
